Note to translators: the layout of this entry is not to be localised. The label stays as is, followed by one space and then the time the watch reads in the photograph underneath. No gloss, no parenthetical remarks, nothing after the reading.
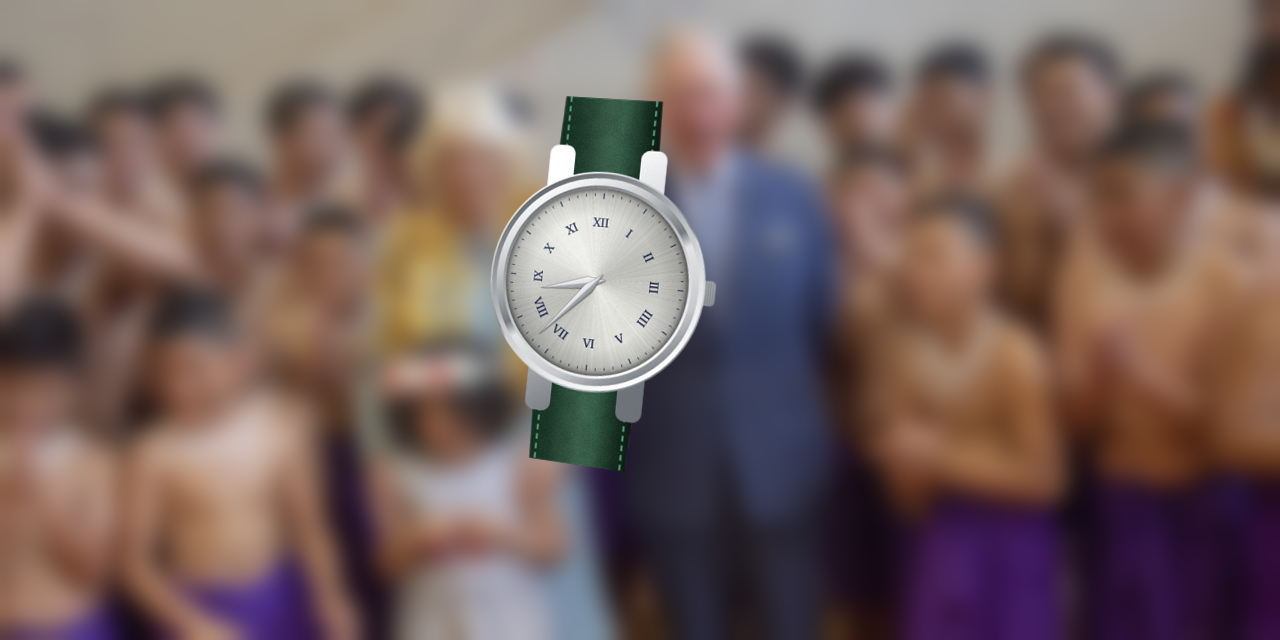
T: 8:37
